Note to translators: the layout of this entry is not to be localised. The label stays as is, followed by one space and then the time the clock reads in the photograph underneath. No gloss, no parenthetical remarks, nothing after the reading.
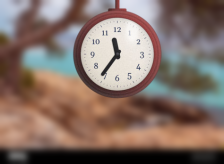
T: 11:36
